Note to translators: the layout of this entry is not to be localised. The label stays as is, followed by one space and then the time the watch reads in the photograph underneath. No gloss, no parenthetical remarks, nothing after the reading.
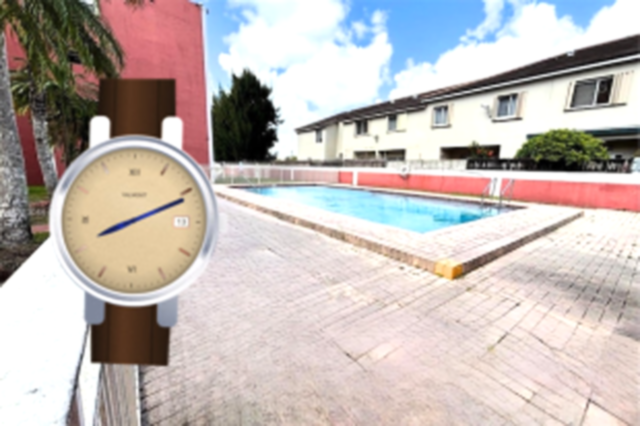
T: 8:11
